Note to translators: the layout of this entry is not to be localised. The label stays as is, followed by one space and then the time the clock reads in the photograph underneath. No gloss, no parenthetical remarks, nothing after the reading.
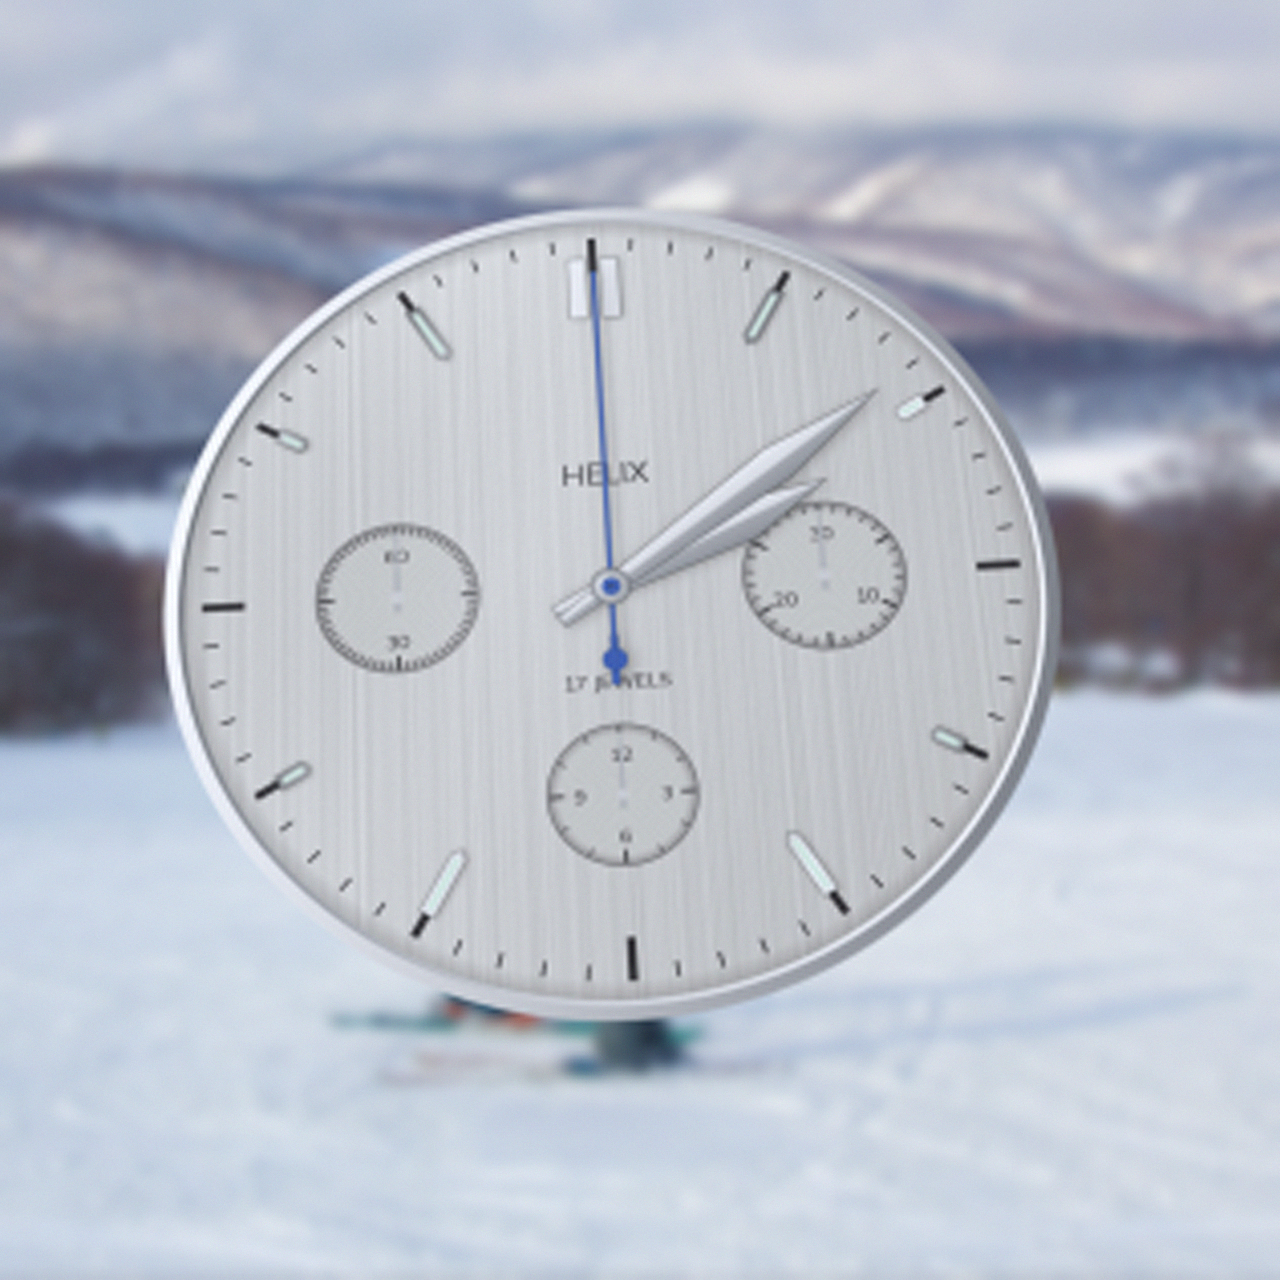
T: 2:09
